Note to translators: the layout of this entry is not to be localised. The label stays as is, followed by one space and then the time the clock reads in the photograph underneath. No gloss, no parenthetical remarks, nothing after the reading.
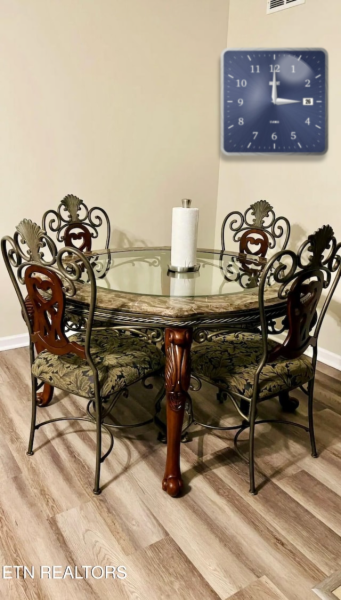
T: 3:00
